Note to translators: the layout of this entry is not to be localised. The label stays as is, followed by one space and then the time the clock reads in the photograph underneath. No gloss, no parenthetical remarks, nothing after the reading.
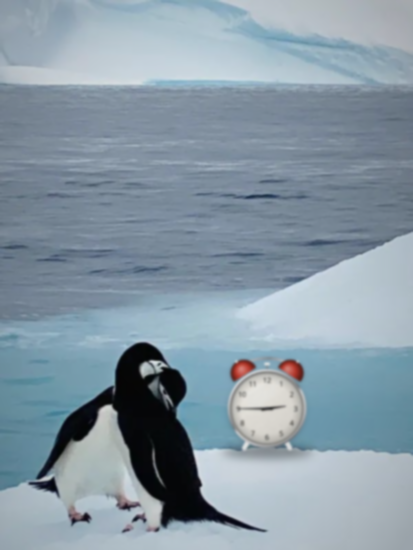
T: 2:45
